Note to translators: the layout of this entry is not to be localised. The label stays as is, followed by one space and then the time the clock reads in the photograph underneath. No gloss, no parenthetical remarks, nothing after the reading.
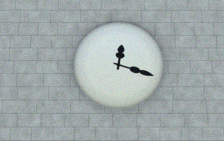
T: 12:18
